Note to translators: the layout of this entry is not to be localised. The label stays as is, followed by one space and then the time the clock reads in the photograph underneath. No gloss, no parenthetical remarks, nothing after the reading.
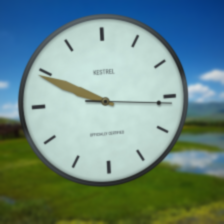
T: 9:49:16
